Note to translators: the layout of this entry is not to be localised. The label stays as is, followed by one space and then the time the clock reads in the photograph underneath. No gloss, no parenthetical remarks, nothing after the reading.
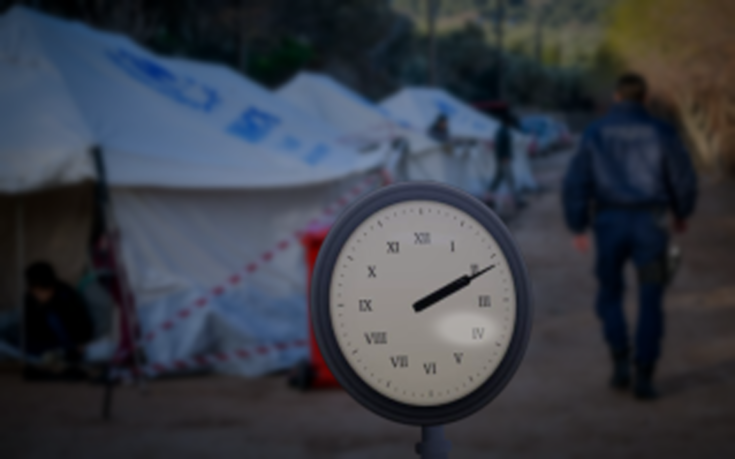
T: 2:11
